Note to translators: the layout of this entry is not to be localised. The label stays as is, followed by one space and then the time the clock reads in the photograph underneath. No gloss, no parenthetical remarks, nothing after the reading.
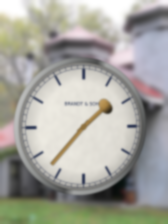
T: 1:37
